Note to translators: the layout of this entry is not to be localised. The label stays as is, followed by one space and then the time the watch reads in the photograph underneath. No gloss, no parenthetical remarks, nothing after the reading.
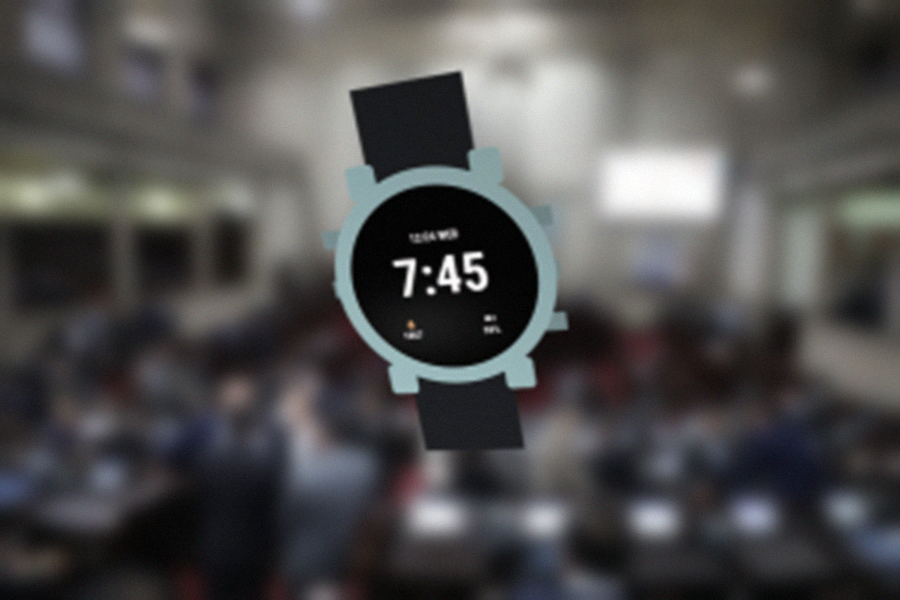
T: 7:45
